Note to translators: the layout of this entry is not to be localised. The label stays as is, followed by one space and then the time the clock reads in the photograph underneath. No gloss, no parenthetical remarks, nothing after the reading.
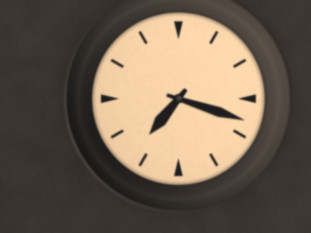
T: 7:18
